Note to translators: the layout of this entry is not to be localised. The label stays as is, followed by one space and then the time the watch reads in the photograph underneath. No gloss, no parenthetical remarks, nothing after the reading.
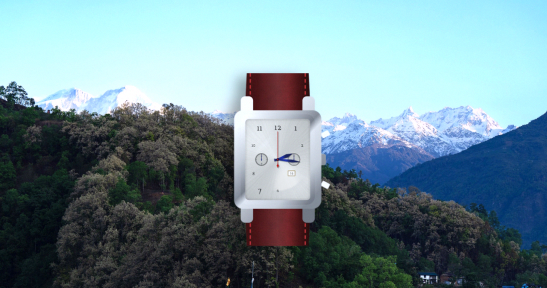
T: 2:16
